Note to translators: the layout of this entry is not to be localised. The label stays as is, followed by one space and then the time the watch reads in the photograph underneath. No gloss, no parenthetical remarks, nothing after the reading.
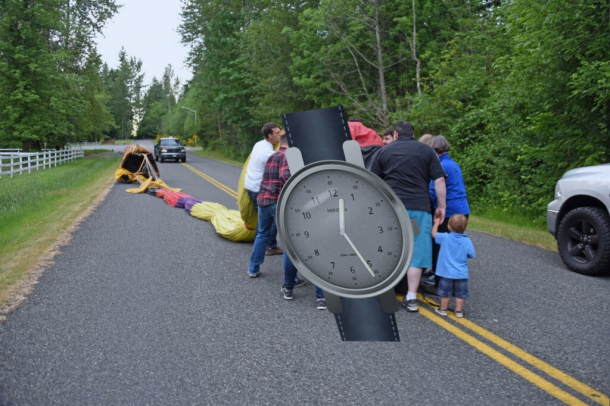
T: 12:26
